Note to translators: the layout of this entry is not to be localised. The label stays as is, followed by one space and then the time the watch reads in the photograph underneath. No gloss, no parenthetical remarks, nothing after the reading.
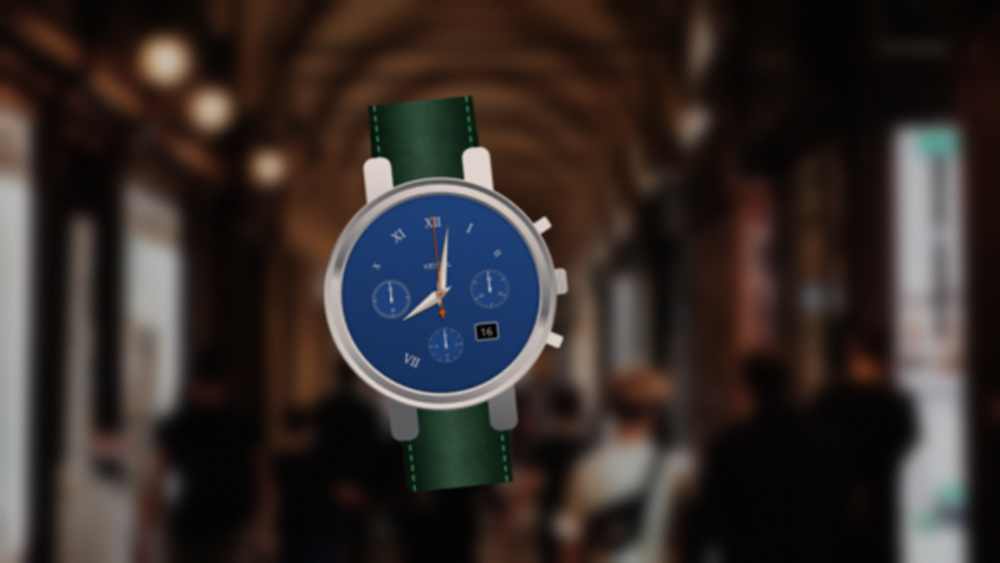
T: 8:02
